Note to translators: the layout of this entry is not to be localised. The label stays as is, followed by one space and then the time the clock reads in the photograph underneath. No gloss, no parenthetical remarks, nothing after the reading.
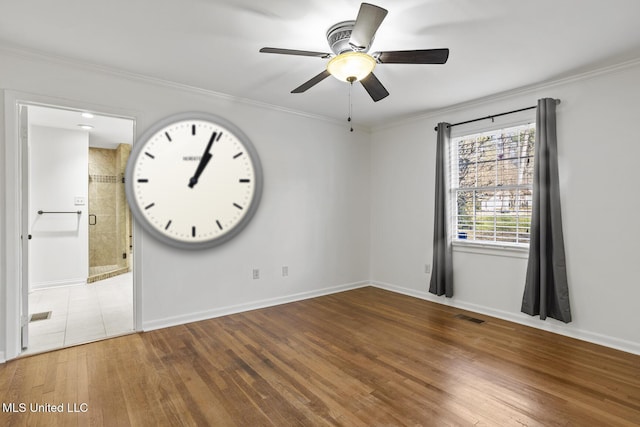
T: 1:04
